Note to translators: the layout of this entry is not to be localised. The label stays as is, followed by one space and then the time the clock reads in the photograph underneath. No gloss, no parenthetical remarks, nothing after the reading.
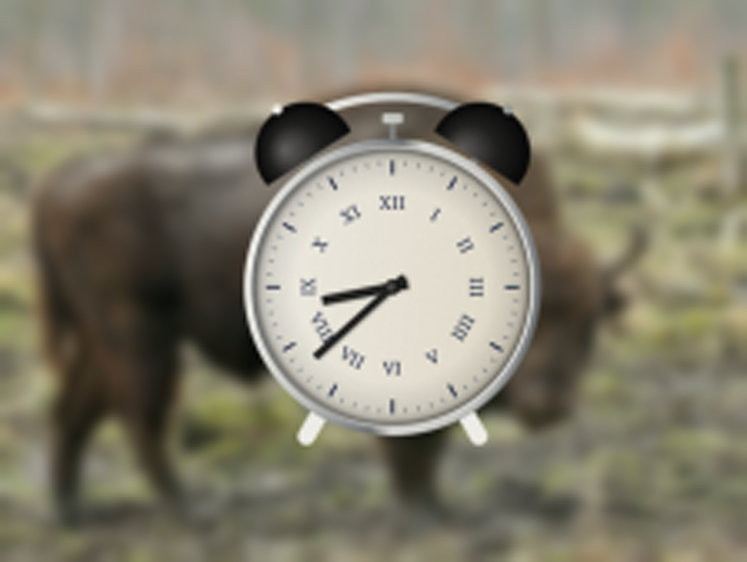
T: 8:38
